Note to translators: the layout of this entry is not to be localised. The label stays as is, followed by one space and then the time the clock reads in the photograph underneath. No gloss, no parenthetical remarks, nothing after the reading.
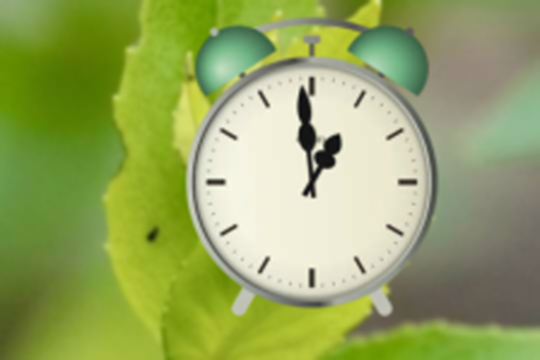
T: 12:59
